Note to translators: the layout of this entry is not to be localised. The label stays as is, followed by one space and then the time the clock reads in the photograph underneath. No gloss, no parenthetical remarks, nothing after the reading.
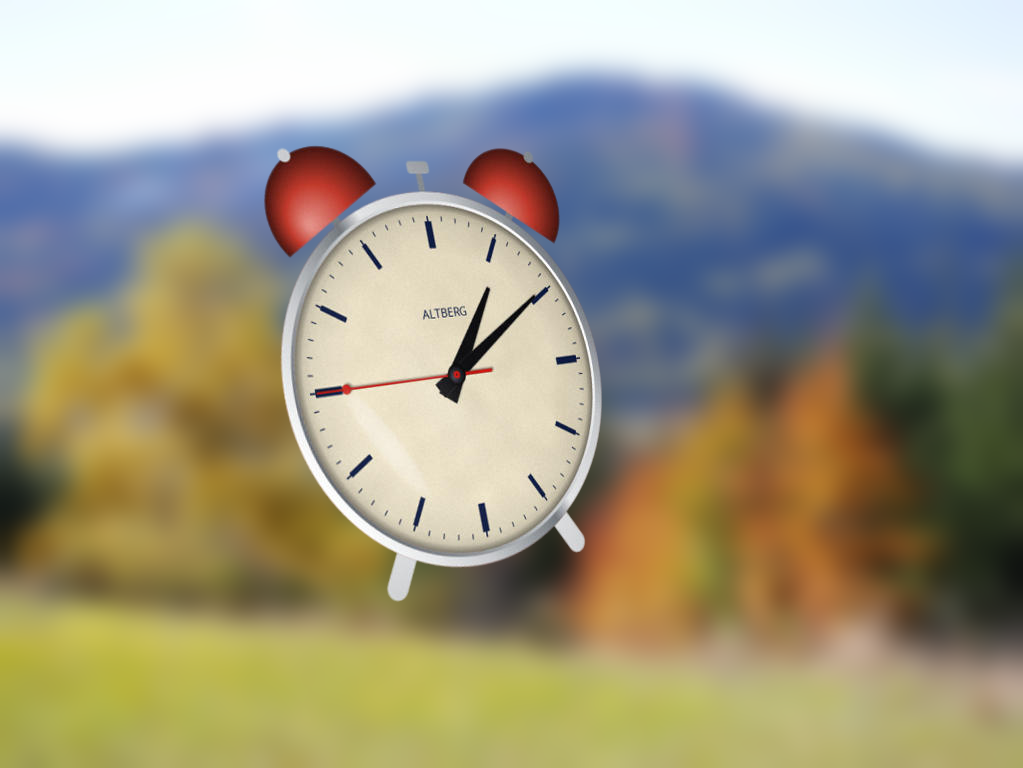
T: 1:09:45
